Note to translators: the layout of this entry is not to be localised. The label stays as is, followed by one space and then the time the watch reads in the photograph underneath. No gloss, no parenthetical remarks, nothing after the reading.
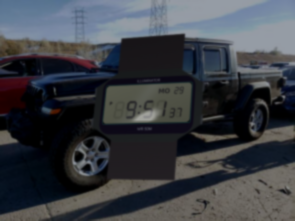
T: 9:51
